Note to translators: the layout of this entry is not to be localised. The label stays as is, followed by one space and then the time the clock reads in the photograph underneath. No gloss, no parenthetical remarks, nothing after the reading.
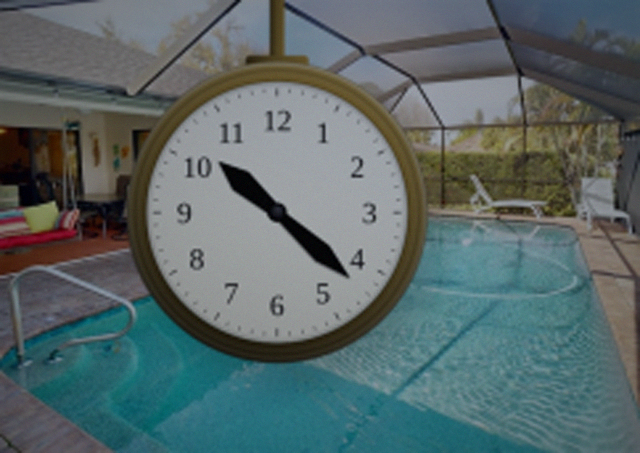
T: 10:22
